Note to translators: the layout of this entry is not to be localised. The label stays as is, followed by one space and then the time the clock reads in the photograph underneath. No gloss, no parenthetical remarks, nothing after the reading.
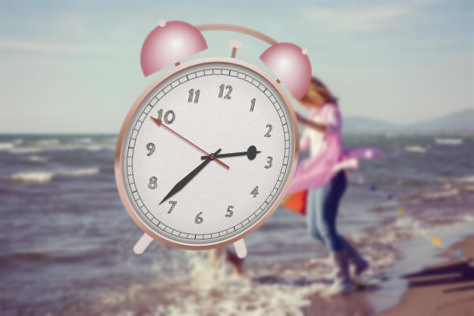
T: 2:36:49
